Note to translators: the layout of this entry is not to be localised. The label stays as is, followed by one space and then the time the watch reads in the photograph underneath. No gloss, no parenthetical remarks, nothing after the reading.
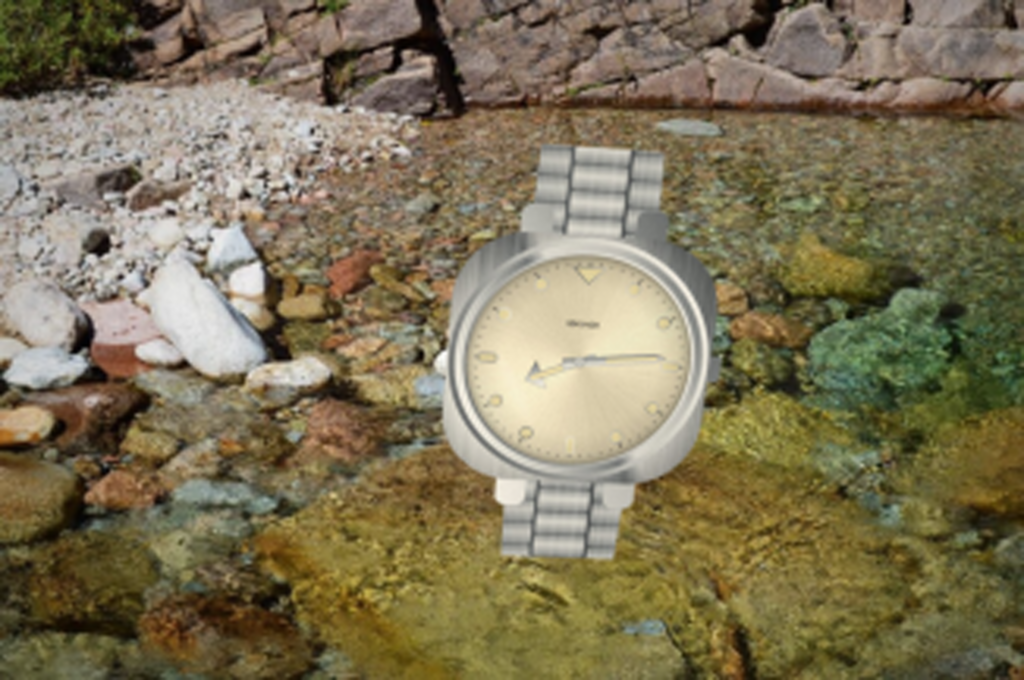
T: 8:14
